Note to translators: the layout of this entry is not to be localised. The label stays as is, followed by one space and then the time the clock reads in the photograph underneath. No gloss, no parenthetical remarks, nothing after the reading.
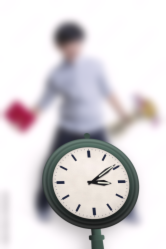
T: 3:09
